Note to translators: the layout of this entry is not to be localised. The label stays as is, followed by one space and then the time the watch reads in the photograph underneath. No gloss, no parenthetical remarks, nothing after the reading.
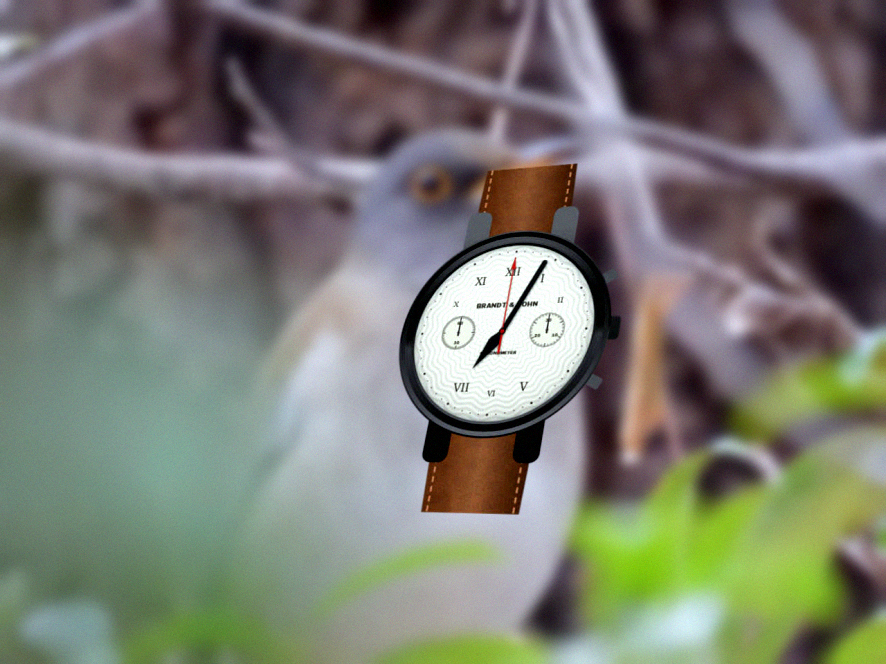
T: 7:04
